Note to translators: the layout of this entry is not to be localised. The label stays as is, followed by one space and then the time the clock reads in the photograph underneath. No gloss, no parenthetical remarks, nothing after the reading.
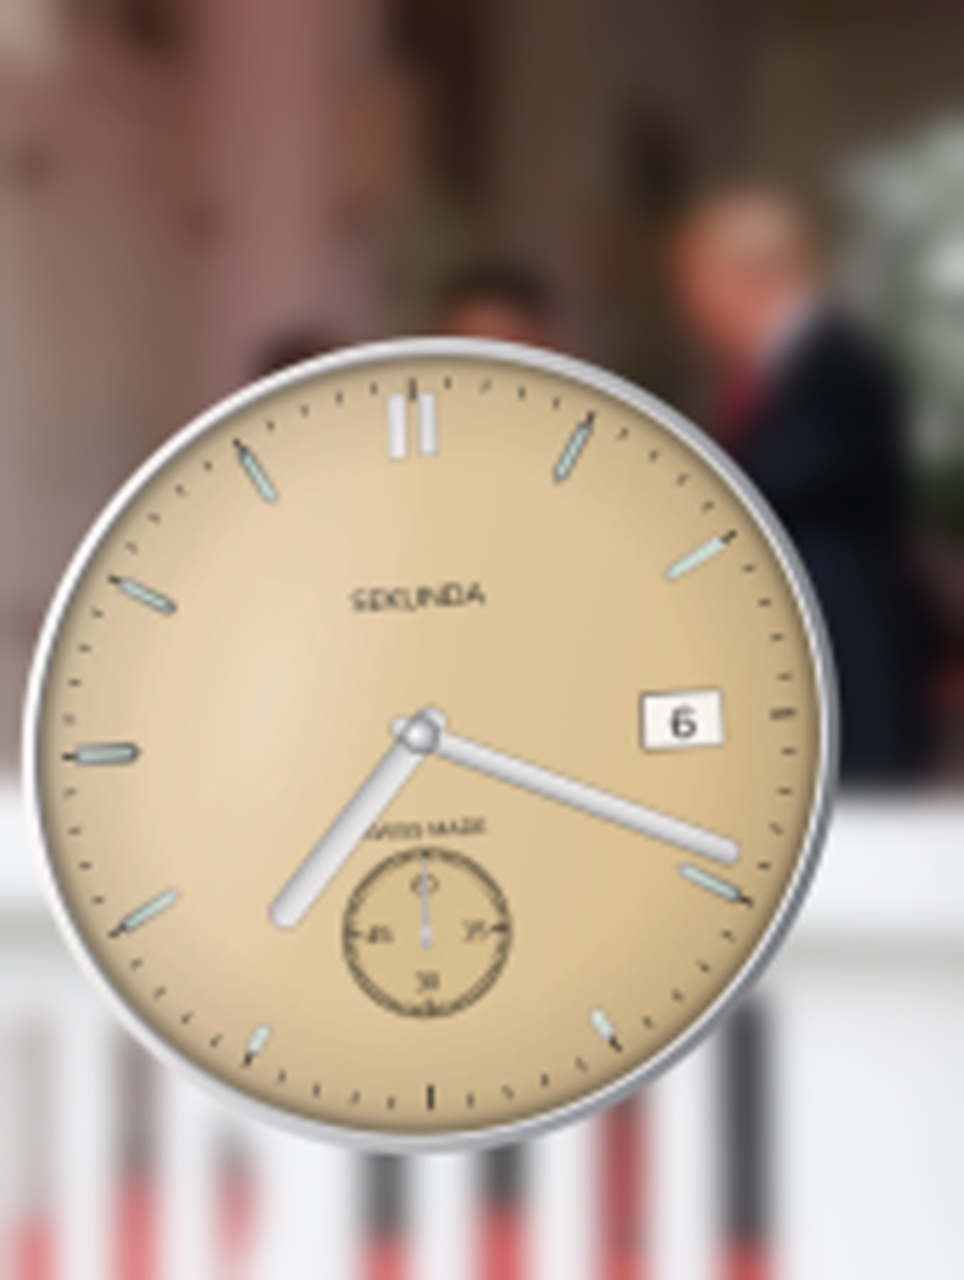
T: 7:19
